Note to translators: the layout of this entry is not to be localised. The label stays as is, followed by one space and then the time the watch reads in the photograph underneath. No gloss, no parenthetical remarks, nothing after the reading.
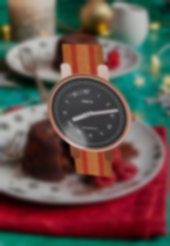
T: 8:13
